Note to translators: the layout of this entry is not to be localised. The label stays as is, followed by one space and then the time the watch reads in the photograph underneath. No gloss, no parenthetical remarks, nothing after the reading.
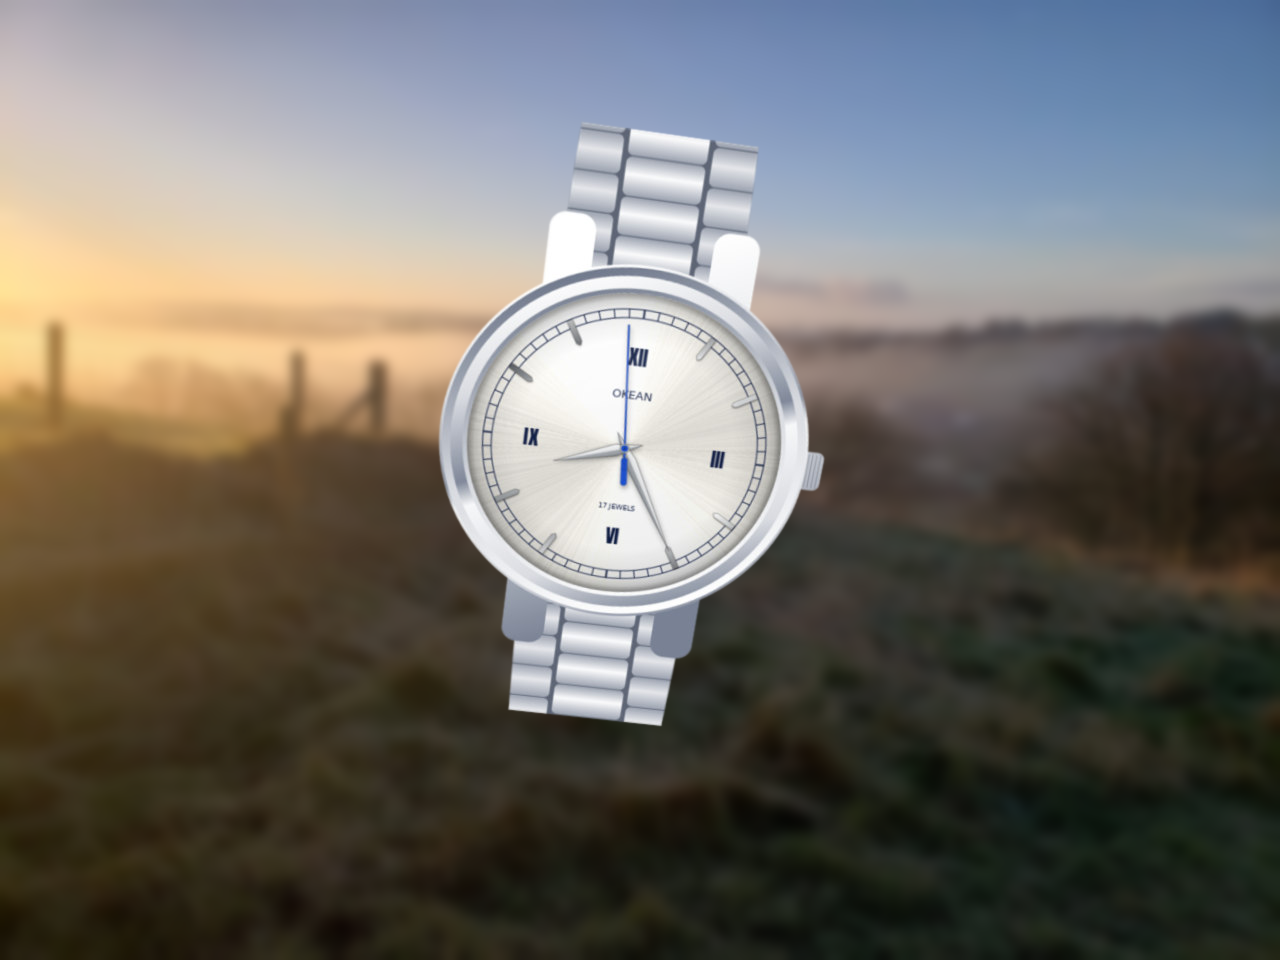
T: 8:24:59
